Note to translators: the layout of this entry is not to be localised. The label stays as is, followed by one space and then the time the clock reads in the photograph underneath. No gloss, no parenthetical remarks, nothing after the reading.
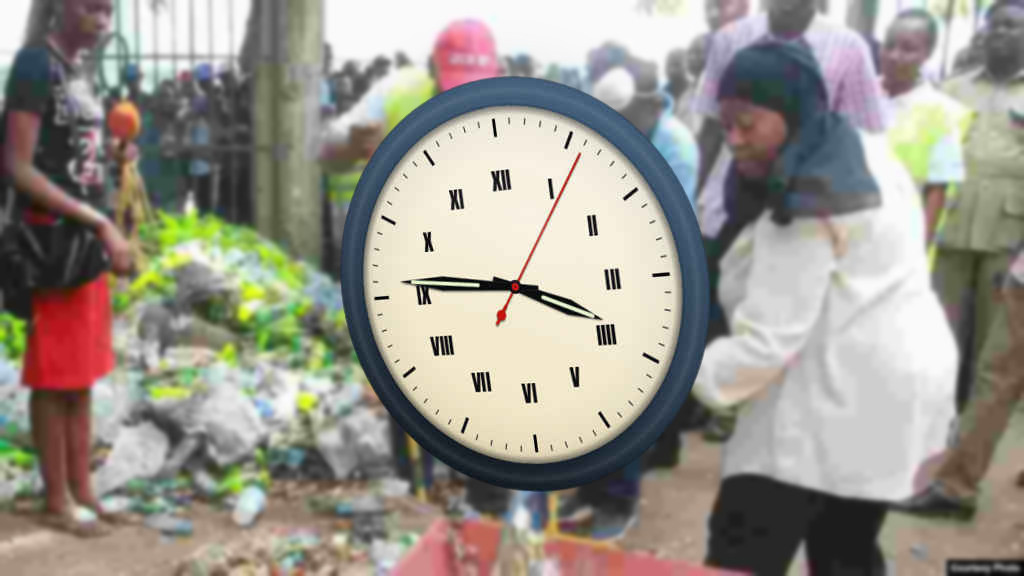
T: 3:46:06
